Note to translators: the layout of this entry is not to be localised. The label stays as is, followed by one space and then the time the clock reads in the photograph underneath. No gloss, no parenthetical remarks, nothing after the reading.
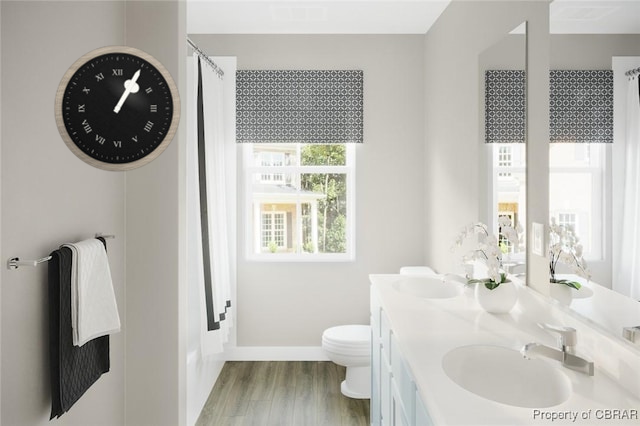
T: 1:05
